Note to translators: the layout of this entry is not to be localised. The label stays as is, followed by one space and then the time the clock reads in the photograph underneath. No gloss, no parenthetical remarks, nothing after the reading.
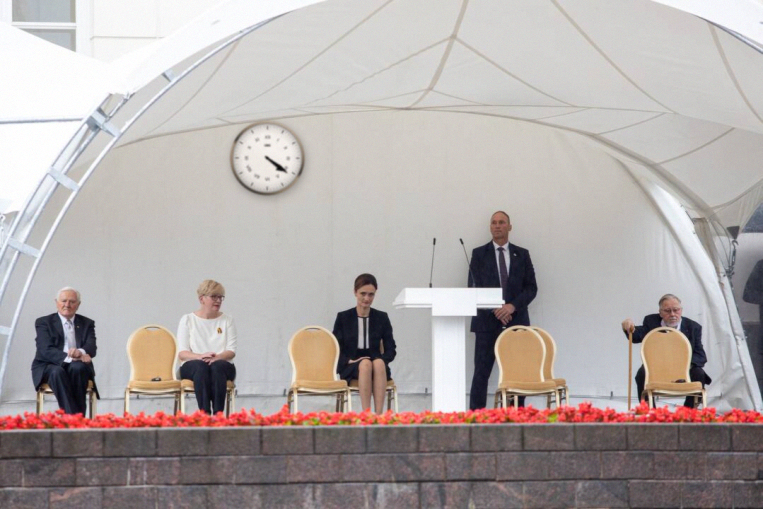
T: 4:21
